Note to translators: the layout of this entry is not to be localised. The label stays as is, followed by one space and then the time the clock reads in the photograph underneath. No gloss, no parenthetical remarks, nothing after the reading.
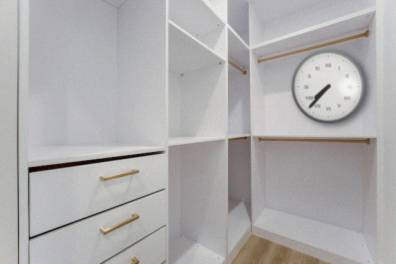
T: 7:37
